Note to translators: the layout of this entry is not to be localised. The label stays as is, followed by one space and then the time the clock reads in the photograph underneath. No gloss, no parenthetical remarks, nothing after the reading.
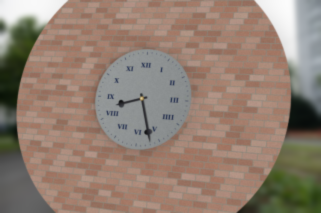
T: 8:27
